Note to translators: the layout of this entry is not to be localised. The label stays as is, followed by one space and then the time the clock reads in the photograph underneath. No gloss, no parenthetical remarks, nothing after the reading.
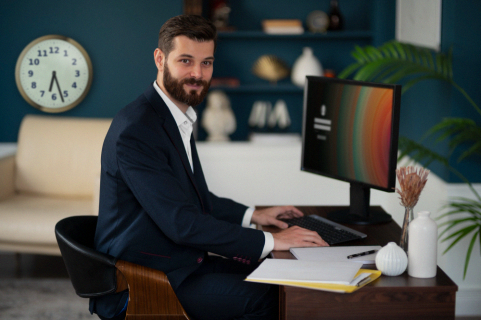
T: 6:27
